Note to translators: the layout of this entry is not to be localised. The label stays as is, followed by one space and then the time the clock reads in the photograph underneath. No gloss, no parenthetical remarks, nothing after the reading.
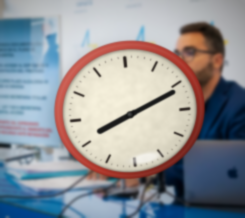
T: 8:11
